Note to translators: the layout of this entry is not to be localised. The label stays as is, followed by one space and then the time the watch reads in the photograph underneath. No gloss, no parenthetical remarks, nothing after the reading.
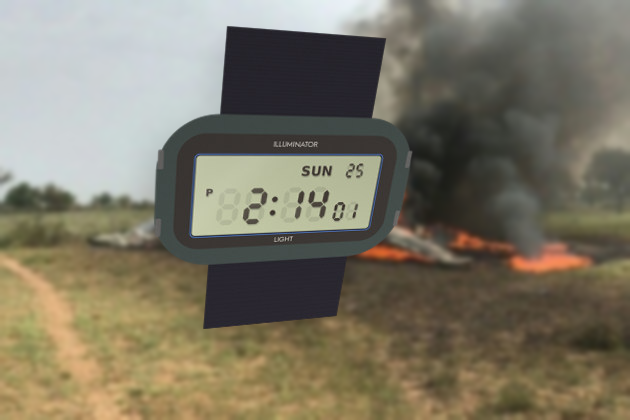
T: 2:14:01
